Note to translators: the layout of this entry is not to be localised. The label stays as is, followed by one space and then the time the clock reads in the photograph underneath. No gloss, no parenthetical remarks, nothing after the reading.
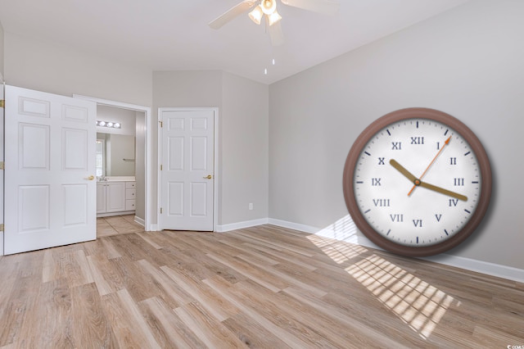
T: 10:18:06
